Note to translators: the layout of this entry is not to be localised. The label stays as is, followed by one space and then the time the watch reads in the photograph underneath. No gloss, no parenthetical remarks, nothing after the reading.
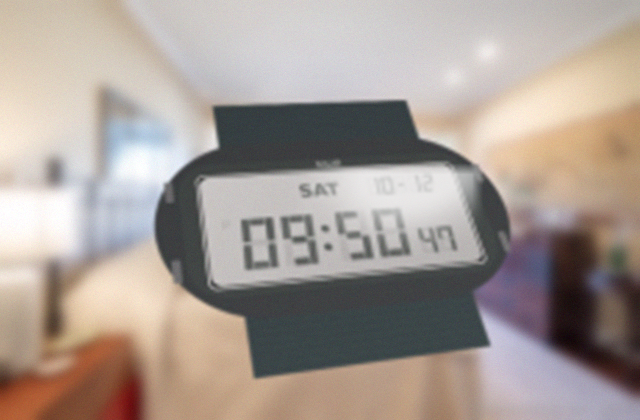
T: 9:50:47
